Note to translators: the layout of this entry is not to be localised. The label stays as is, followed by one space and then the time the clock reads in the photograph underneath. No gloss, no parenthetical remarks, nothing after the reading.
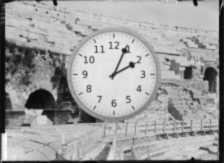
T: 2:04
